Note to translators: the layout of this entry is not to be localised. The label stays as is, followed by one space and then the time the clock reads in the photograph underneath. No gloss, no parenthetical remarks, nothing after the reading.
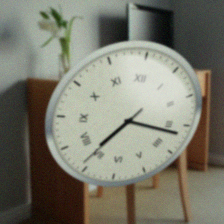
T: 7:16:36
